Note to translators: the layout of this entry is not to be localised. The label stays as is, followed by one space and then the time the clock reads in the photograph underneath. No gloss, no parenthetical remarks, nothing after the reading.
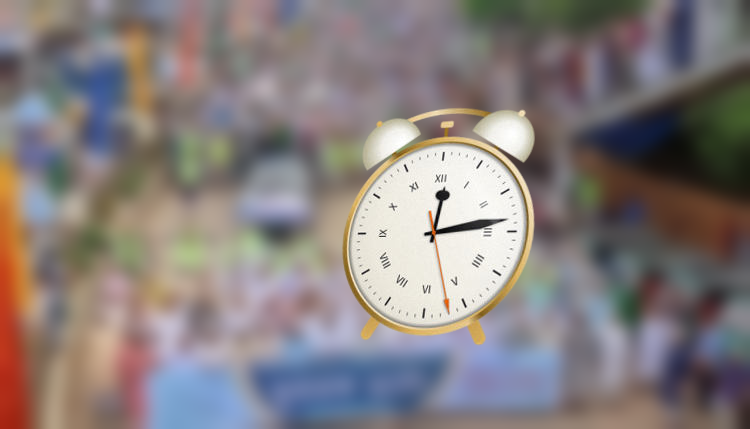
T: 12:13:27
